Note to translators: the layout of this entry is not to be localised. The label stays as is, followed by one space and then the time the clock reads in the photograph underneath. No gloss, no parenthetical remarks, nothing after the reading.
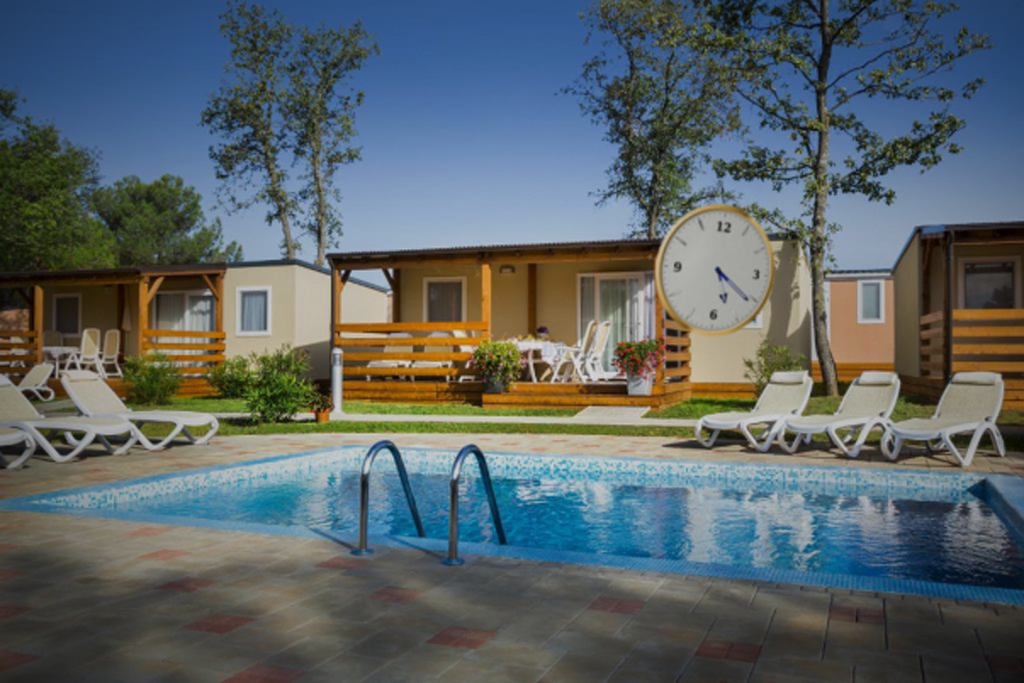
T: 5:21
